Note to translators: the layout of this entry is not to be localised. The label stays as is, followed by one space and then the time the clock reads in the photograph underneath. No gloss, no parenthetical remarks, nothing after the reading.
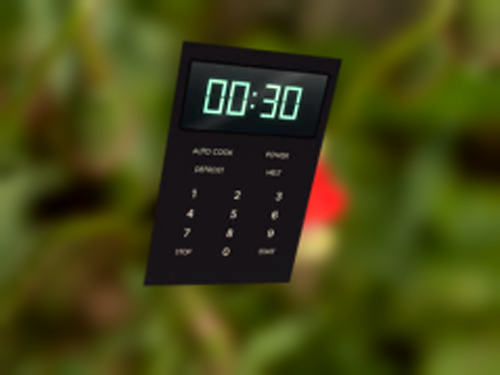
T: 0:30
